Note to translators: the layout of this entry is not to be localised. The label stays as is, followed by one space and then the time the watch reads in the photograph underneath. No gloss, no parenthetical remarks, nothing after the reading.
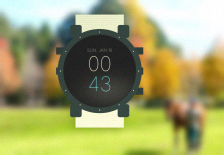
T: 0:43
